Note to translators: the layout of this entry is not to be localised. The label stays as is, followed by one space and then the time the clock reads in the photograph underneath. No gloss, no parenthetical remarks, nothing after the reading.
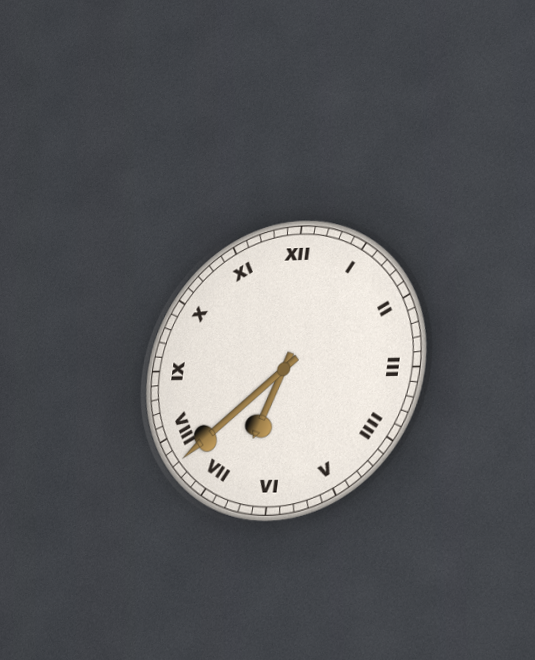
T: 6:38
